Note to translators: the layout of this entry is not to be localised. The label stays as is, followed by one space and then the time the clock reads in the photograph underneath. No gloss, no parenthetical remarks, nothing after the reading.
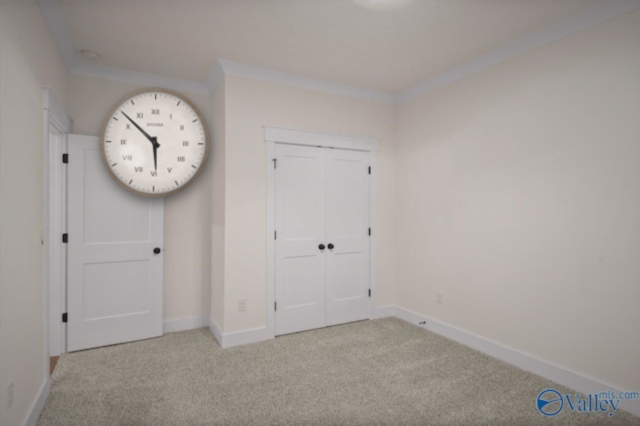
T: 5:52
